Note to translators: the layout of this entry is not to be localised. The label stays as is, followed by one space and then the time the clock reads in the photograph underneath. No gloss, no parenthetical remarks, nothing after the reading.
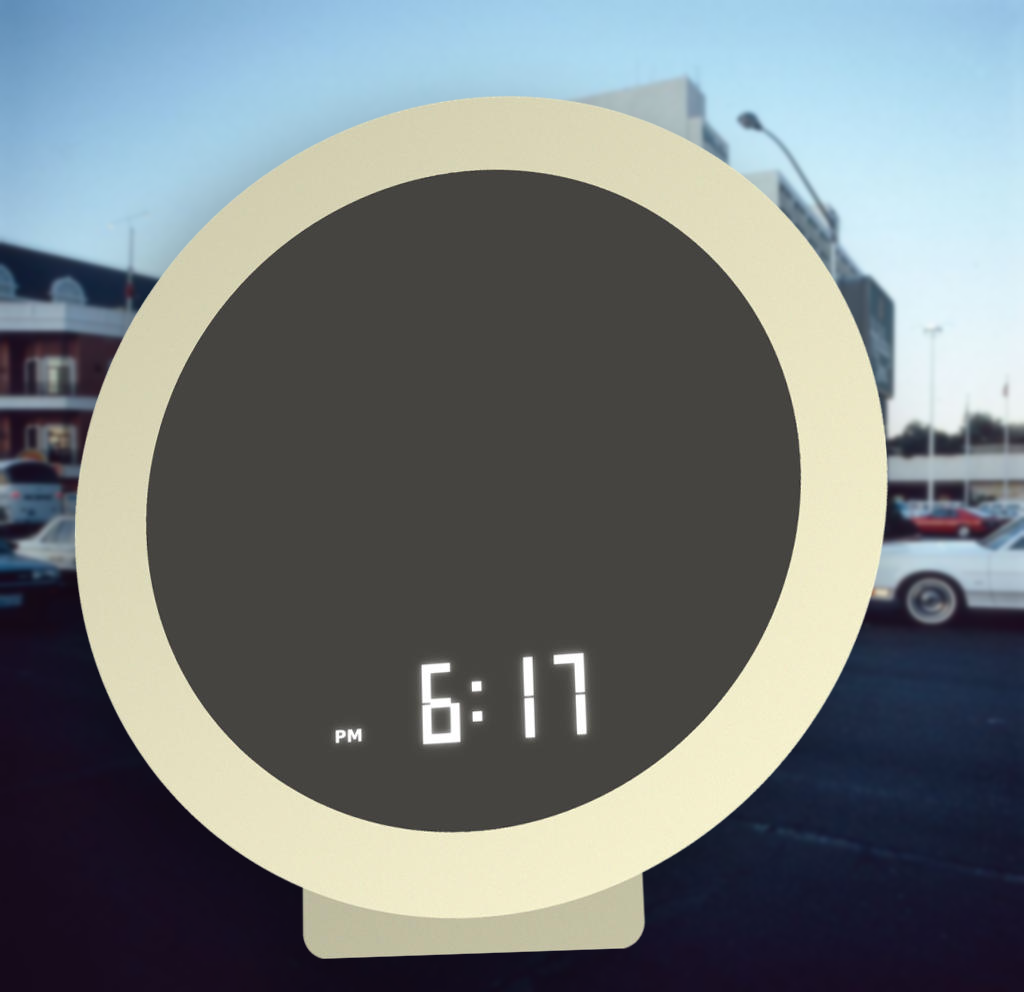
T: 6:17
